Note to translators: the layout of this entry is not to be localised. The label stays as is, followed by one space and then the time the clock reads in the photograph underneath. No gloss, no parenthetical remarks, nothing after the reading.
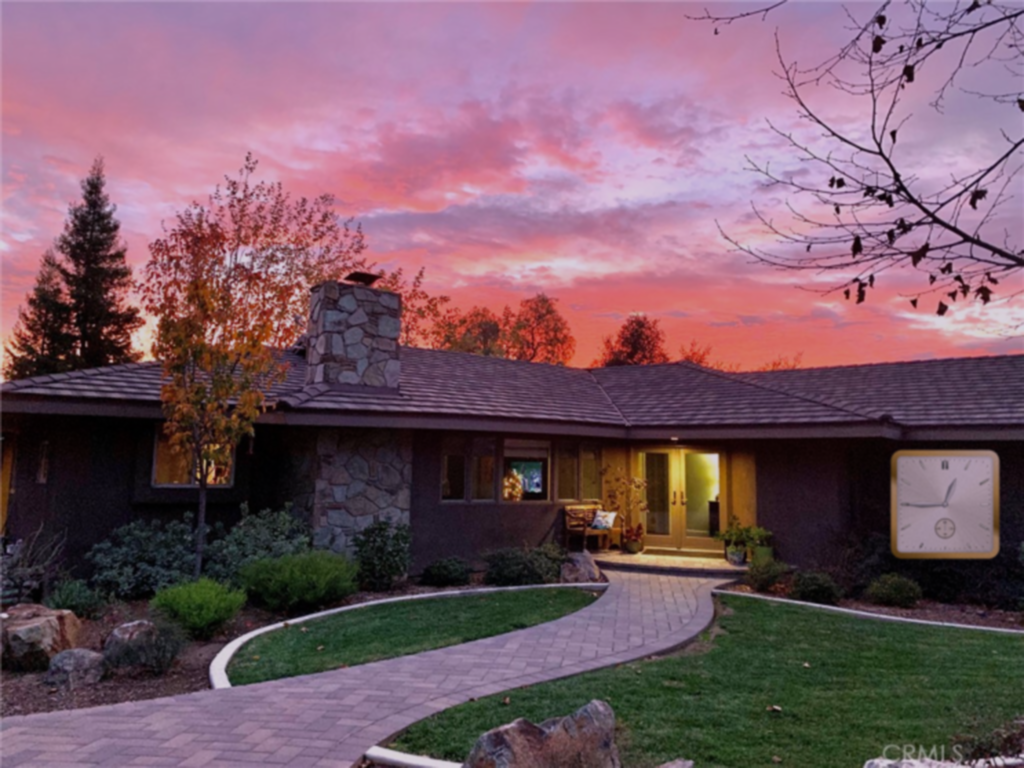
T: 12:45
